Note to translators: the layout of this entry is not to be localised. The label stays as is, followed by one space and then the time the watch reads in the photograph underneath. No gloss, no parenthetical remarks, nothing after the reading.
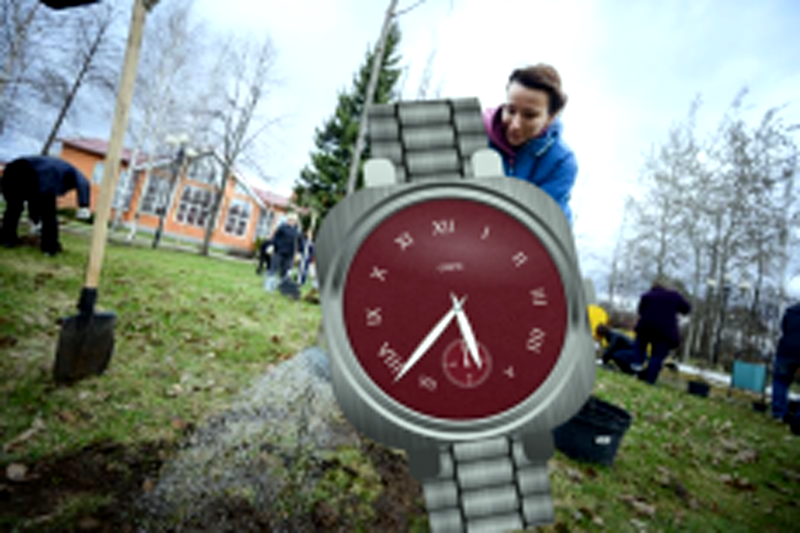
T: 5:38
